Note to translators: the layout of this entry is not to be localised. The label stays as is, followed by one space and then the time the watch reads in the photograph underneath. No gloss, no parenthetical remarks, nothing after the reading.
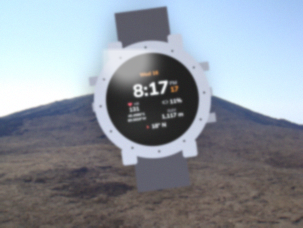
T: 8:17
